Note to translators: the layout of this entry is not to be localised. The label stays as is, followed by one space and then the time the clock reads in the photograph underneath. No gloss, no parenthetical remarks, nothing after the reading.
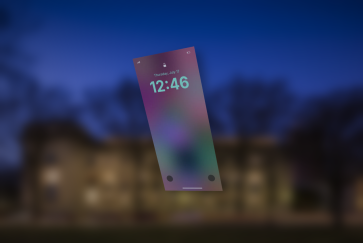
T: 12:46
